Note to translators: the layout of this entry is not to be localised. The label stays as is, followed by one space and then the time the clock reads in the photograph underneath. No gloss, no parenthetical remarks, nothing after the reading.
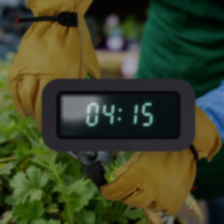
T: 4:15
